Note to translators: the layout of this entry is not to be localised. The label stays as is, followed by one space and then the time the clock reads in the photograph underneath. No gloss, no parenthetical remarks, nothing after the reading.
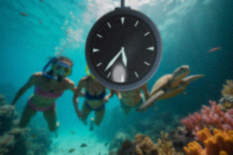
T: 5:37
